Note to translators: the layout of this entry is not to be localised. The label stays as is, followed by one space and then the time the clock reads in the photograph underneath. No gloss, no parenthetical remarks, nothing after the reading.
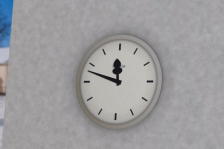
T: 11:48
